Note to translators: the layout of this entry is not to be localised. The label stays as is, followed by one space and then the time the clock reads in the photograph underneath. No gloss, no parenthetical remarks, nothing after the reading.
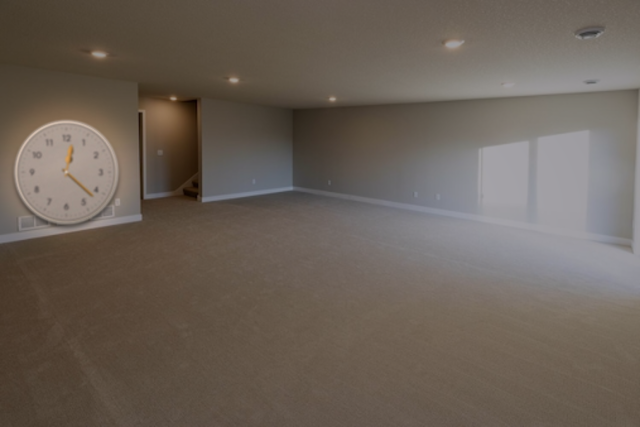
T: 12:22
